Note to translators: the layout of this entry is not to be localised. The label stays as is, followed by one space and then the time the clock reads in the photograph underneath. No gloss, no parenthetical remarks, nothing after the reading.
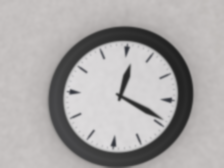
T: 12:19
